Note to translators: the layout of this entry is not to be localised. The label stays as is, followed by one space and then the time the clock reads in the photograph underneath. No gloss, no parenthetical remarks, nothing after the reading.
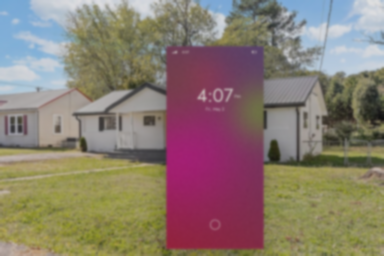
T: 4:07
